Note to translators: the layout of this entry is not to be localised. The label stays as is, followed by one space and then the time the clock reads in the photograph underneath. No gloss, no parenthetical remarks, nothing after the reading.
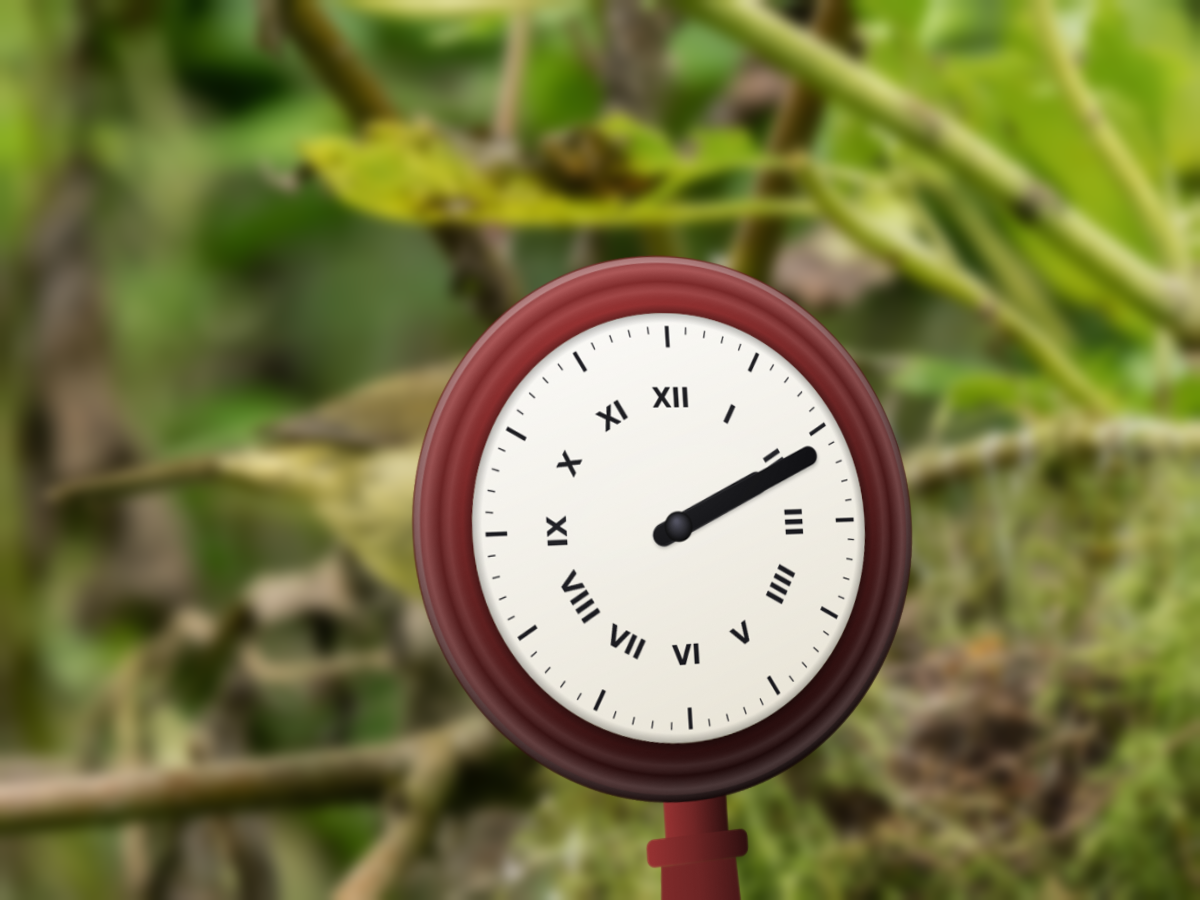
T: 2:11
